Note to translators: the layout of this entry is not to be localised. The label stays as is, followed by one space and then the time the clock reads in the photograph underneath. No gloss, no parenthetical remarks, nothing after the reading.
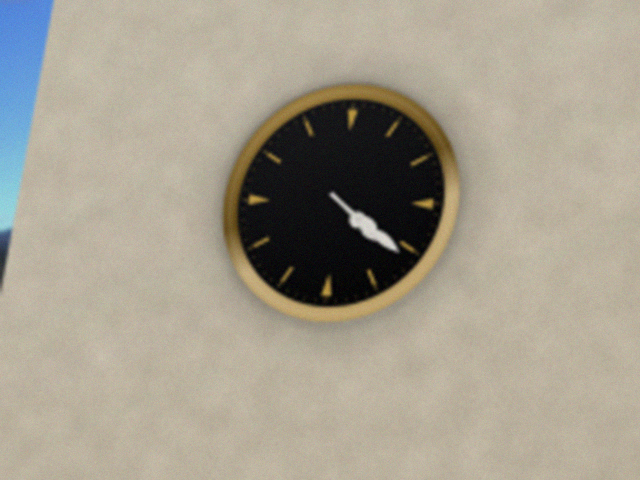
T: 4:21
